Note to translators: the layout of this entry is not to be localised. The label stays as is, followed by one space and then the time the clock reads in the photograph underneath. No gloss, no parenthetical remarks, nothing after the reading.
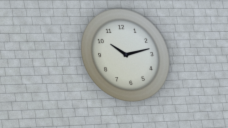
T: 10:13
